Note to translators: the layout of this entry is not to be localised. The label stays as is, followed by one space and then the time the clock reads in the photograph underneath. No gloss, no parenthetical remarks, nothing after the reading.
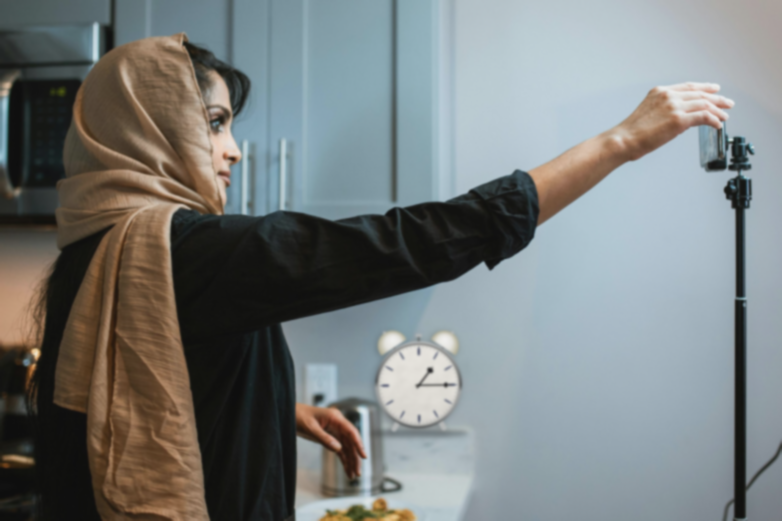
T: 1:15
